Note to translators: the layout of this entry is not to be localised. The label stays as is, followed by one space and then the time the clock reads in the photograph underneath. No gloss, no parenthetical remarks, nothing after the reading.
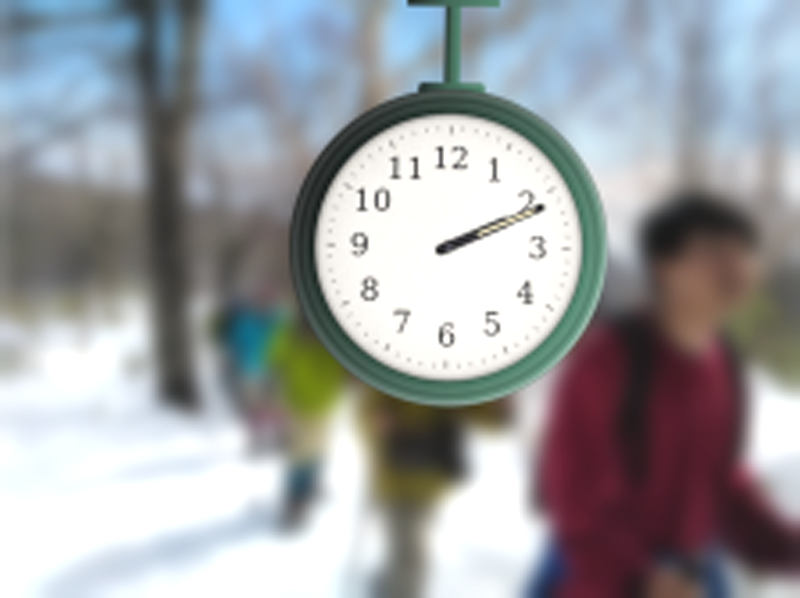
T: 2:11
